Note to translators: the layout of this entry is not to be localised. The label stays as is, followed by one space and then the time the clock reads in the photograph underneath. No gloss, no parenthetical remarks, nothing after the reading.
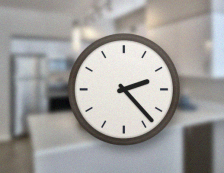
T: 2:23
